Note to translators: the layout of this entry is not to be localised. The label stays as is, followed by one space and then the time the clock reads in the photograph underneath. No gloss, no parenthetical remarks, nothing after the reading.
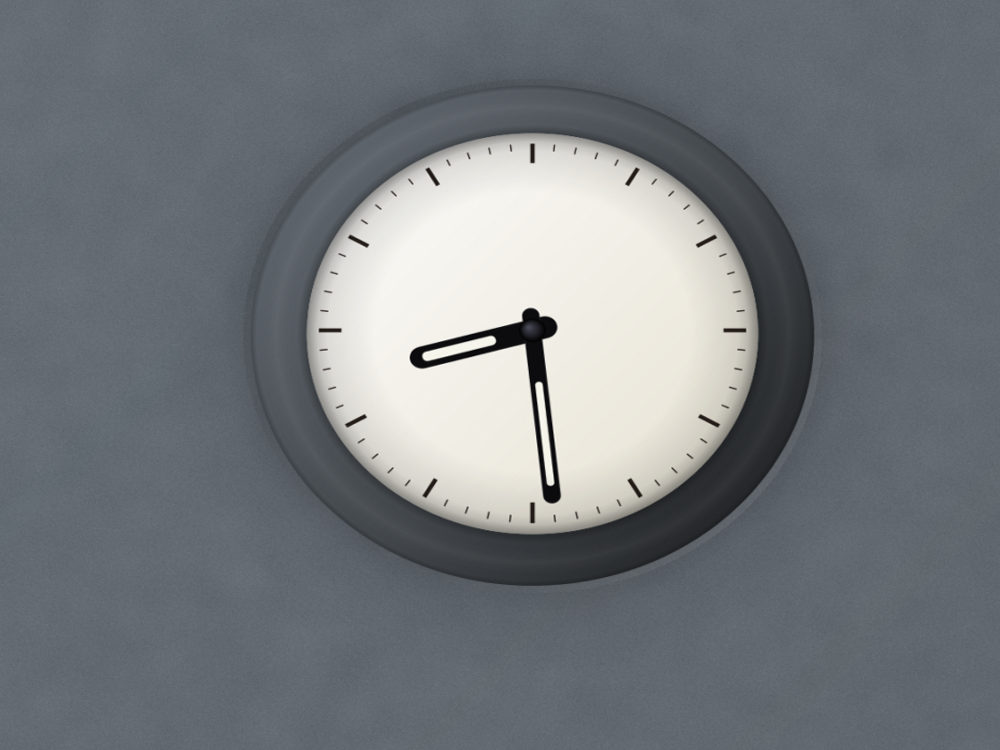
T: 8:29
